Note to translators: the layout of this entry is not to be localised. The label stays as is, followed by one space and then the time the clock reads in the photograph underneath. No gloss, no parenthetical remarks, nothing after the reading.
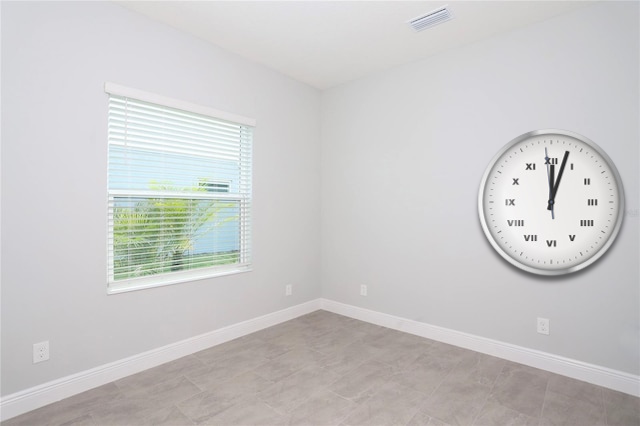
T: 12:02:59
